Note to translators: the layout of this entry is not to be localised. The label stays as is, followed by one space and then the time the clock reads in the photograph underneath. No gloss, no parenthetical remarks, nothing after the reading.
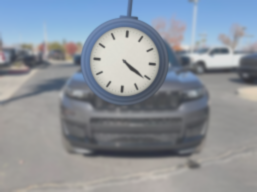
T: 4:21
